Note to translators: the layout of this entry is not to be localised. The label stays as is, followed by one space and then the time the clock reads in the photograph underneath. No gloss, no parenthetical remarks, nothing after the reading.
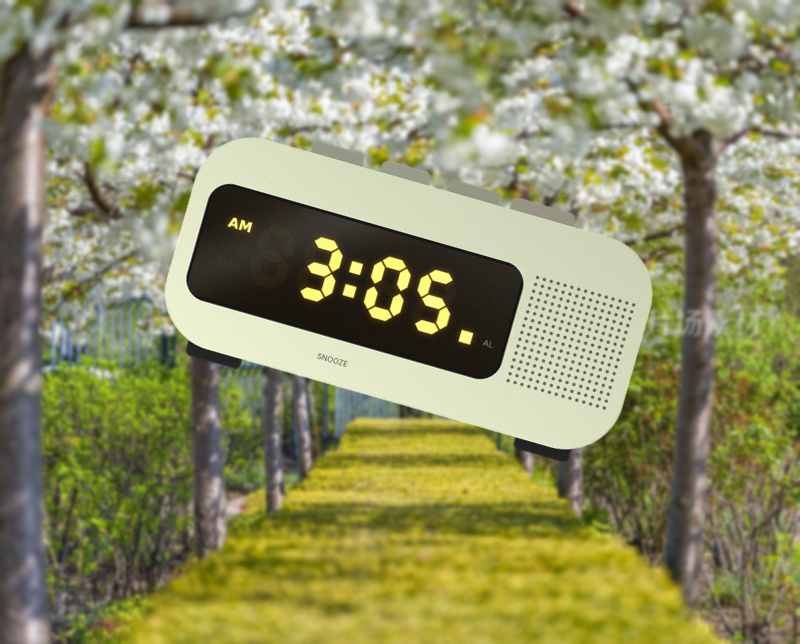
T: 3:05
